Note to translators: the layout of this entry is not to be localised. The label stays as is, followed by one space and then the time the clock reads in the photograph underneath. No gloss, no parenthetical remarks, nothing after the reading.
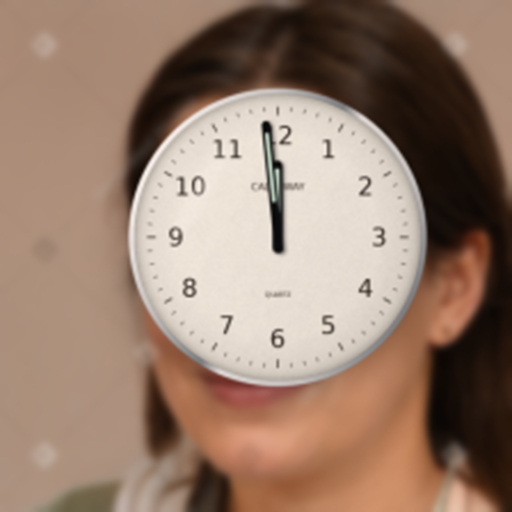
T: 11:59
